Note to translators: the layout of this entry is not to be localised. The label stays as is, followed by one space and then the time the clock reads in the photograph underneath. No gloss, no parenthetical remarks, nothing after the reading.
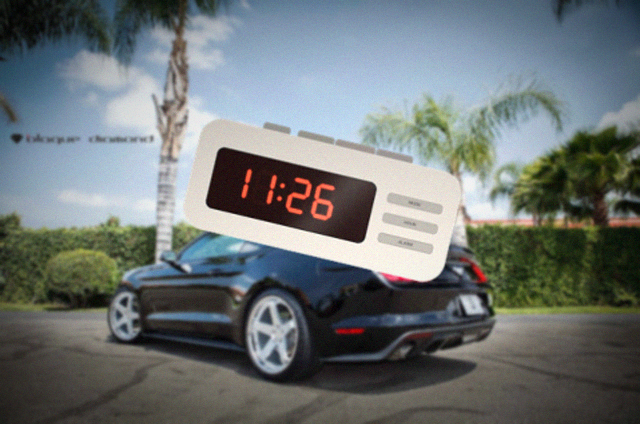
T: 11:26
